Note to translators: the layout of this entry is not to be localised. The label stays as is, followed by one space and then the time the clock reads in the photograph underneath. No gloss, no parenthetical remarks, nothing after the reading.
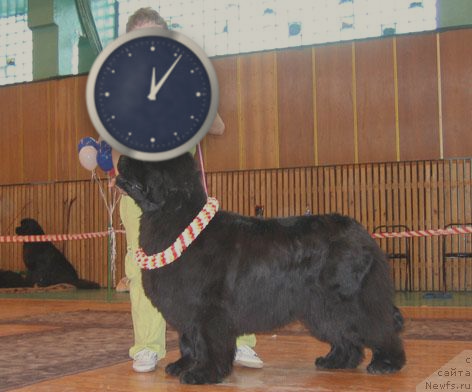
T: 12:06
